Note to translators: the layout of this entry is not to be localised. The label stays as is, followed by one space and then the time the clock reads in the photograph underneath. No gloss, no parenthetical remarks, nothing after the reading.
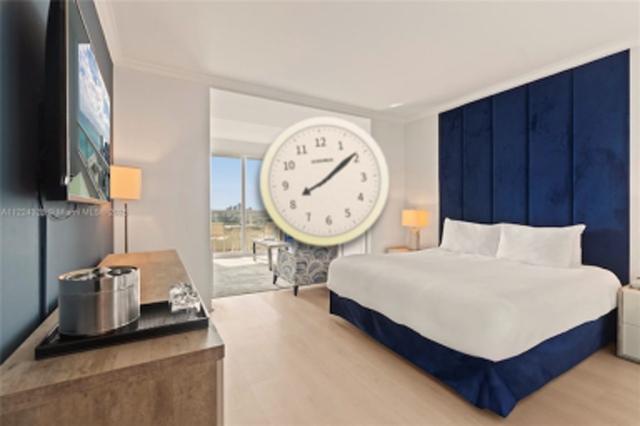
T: 8:09
